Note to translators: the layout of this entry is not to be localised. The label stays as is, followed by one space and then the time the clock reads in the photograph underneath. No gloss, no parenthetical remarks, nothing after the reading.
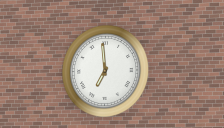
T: 6:59
